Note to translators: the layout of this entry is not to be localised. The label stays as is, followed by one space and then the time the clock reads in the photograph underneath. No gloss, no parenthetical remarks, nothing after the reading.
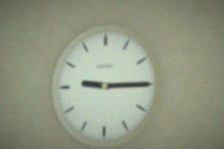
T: 9:15
